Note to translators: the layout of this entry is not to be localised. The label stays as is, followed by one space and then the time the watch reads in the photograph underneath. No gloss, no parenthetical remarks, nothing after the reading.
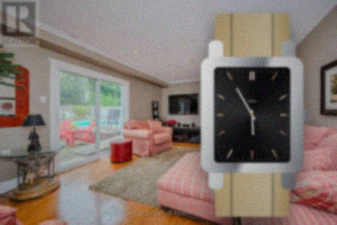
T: 5:55
